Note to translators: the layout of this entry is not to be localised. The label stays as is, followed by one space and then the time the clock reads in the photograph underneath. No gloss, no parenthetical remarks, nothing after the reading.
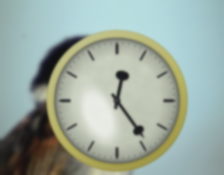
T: 12:24
